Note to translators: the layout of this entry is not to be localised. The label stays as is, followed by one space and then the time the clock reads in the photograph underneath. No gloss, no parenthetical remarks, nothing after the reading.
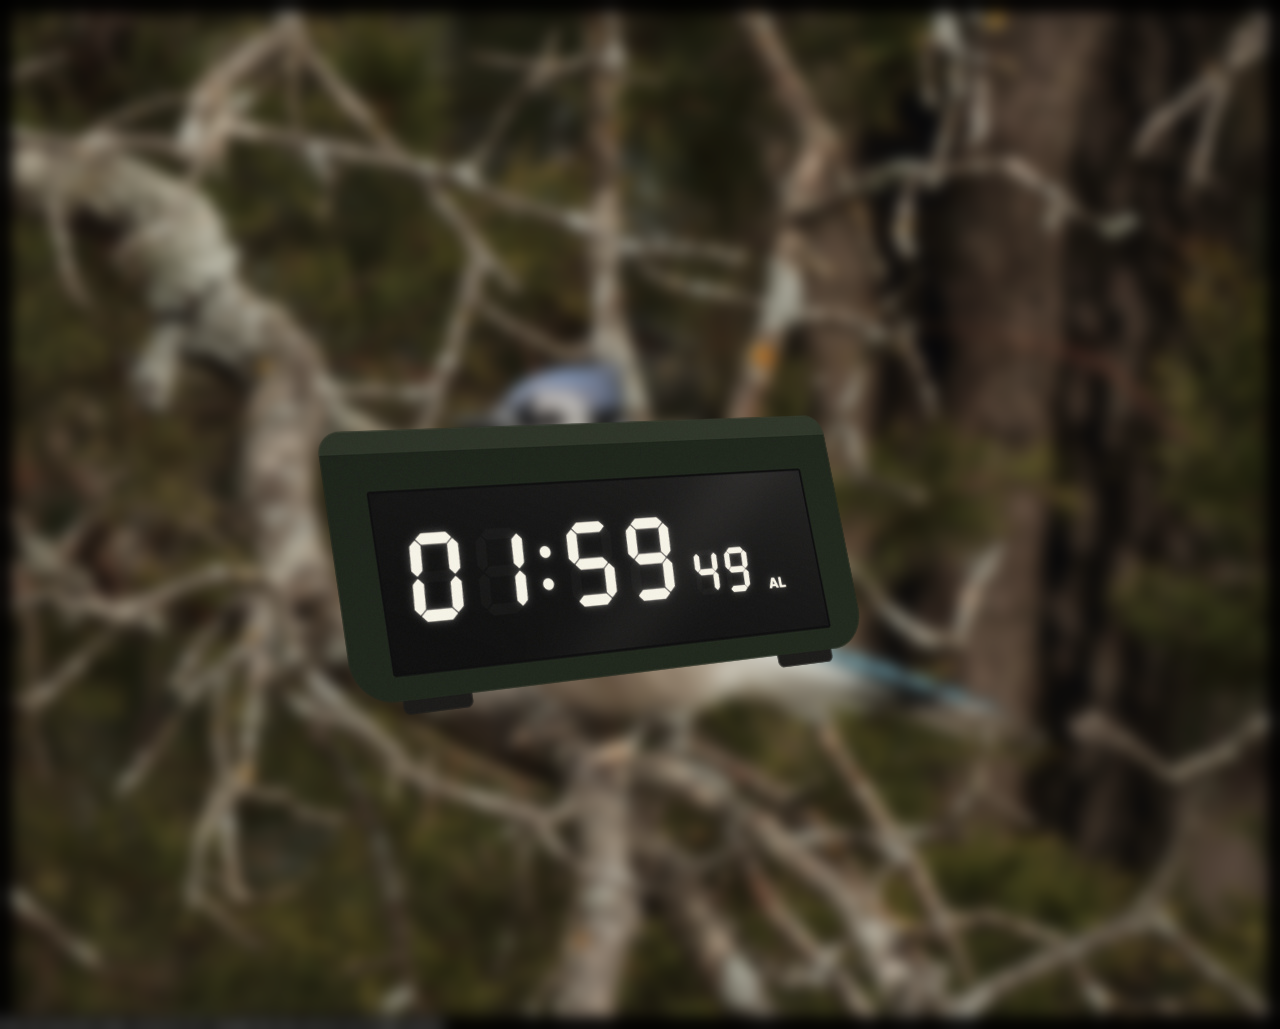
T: 1:59:49
